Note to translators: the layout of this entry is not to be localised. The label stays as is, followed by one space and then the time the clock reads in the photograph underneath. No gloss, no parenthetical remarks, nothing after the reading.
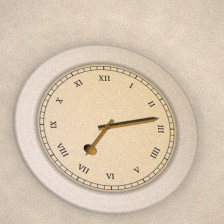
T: 7:13
